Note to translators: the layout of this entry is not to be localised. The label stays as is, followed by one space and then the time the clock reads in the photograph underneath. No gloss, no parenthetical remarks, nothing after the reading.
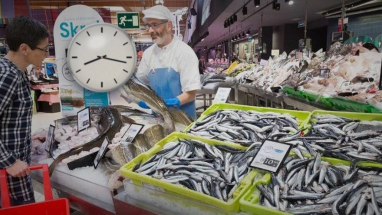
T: 8:17
